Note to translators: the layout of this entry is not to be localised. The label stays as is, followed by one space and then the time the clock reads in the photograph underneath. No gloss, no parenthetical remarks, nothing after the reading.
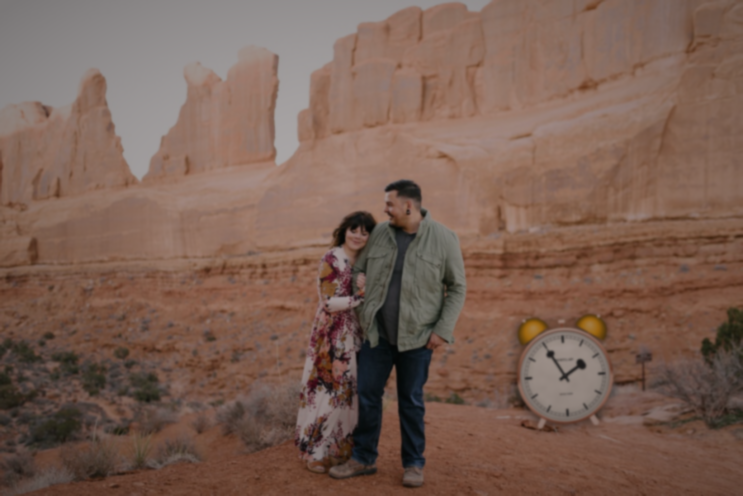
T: 1:55
